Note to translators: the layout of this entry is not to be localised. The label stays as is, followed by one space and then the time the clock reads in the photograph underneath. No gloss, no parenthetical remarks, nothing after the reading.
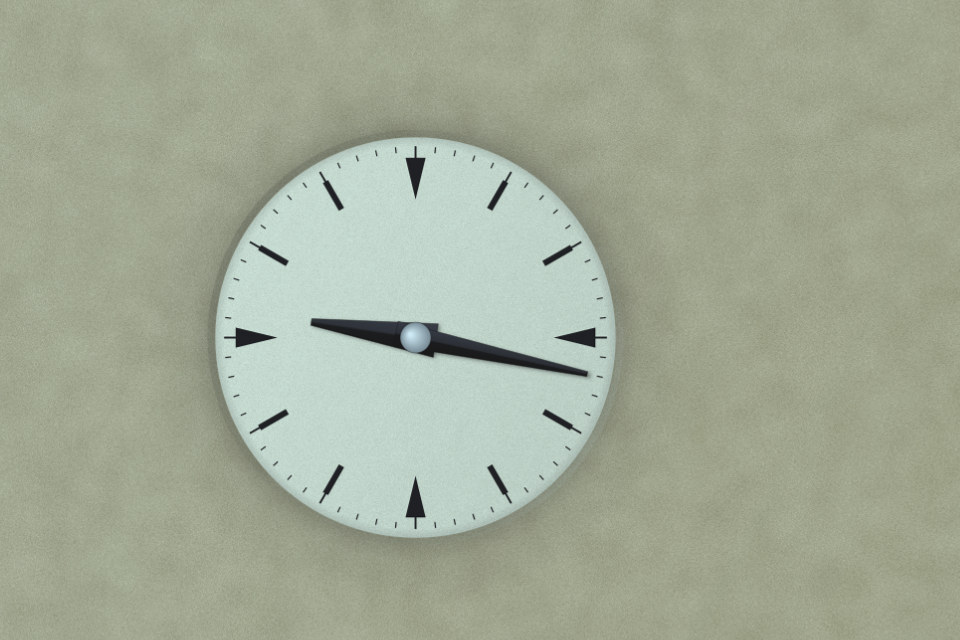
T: 9:17
